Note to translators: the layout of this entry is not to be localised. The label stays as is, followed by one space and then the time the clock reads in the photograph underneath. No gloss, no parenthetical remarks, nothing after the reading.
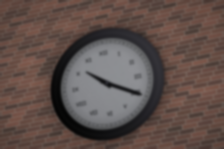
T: 10:20
